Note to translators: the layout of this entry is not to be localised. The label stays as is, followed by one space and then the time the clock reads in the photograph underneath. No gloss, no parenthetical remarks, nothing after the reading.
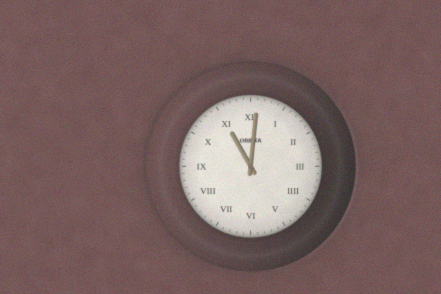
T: 11:01
